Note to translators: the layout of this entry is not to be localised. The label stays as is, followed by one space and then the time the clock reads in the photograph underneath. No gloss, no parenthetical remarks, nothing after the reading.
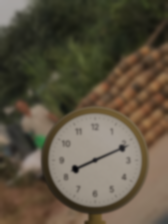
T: 8:11
